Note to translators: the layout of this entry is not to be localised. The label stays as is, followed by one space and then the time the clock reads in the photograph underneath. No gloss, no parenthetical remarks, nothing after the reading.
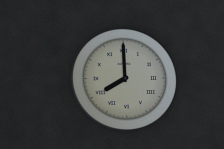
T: 8:00
